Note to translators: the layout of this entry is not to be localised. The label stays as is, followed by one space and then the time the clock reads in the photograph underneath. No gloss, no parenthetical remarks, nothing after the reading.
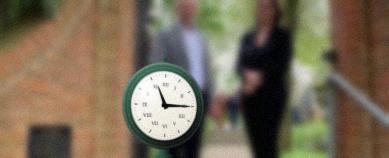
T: 11:15
